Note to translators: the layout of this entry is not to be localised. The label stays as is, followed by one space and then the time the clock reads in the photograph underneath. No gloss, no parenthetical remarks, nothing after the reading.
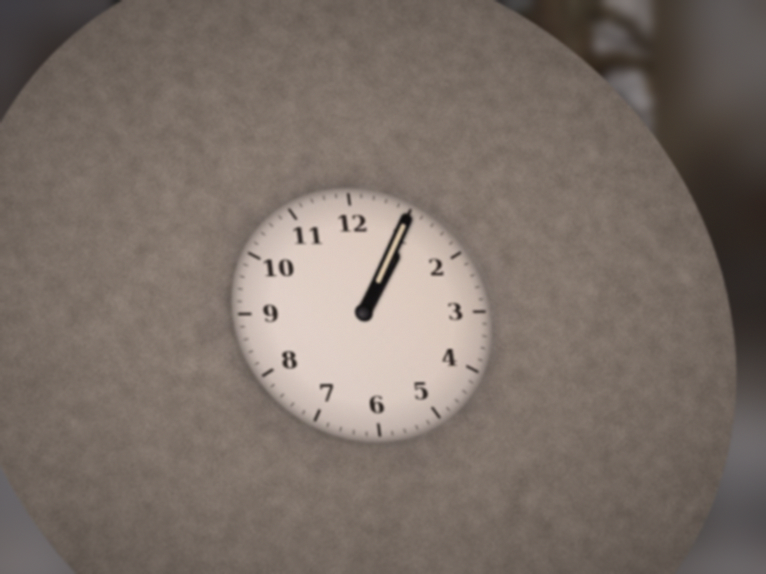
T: 1:05
